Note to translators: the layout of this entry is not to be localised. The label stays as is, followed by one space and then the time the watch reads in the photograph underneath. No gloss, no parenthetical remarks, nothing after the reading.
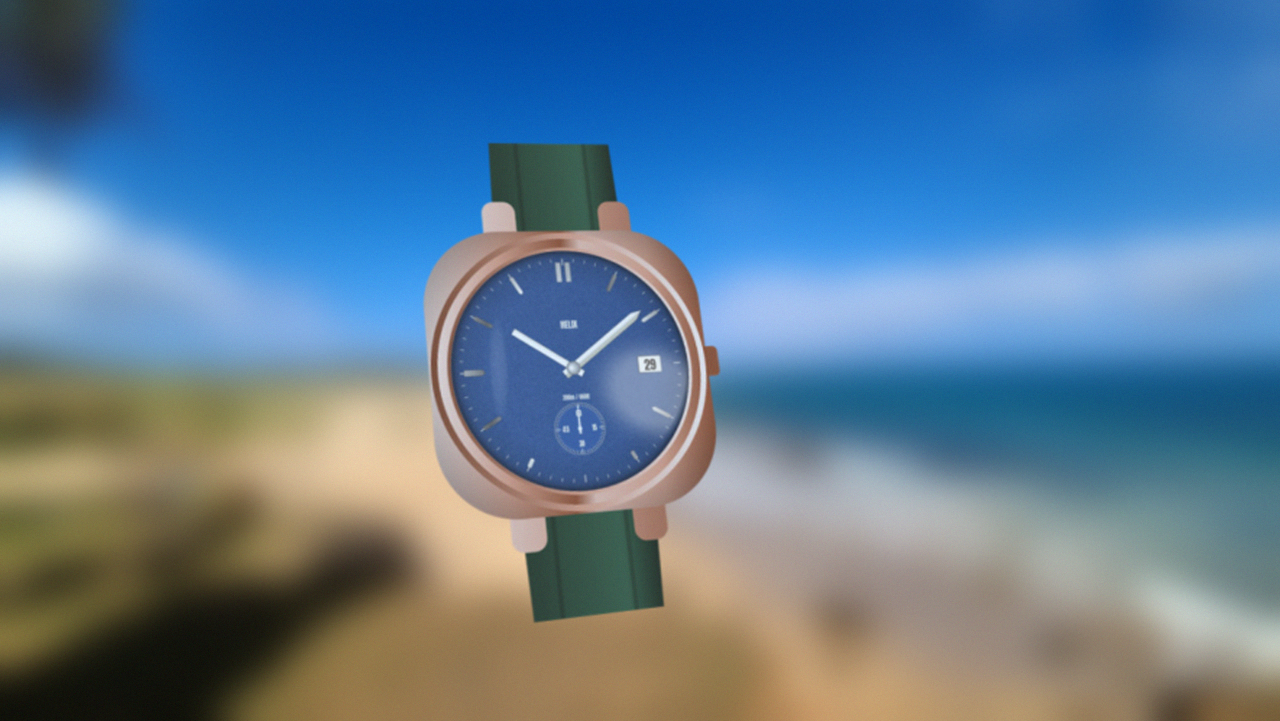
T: 10:09
